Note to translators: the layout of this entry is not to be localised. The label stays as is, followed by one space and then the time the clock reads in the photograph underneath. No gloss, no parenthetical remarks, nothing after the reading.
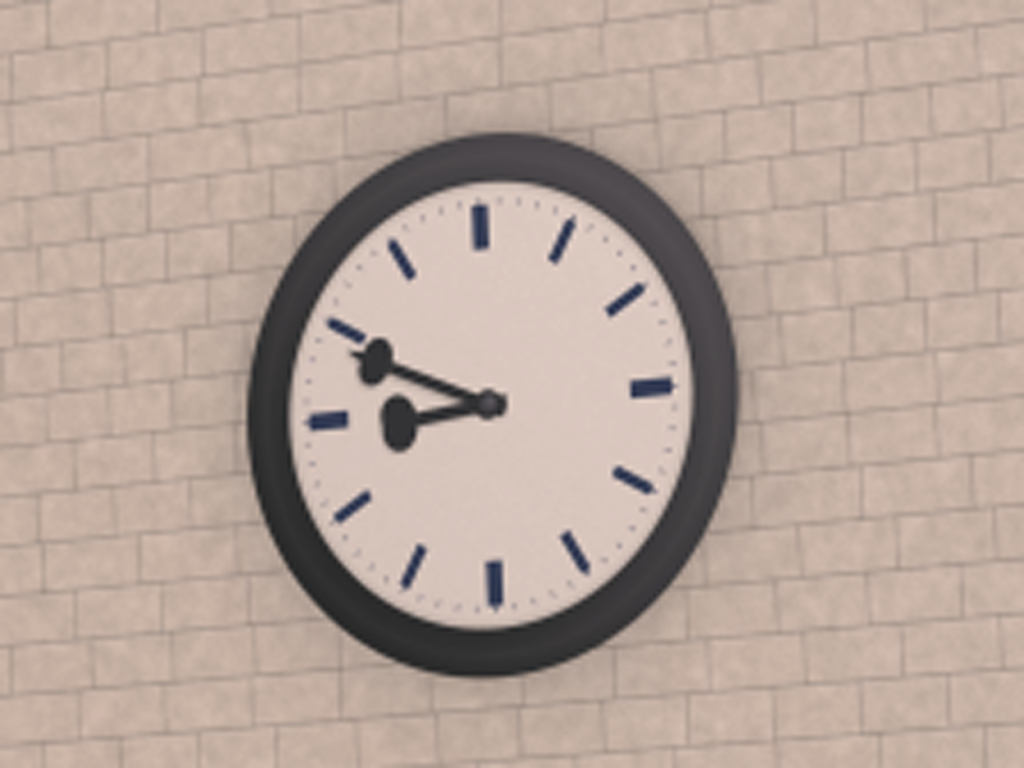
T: 8:49
